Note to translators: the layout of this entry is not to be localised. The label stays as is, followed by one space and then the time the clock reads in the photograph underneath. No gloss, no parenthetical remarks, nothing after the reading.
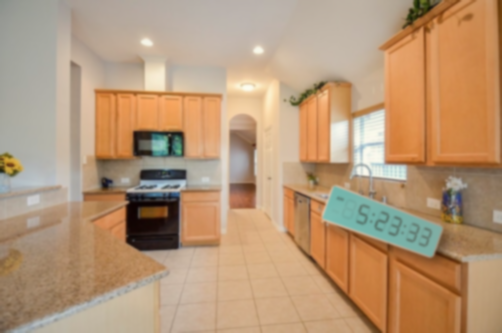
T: 5:23:33
